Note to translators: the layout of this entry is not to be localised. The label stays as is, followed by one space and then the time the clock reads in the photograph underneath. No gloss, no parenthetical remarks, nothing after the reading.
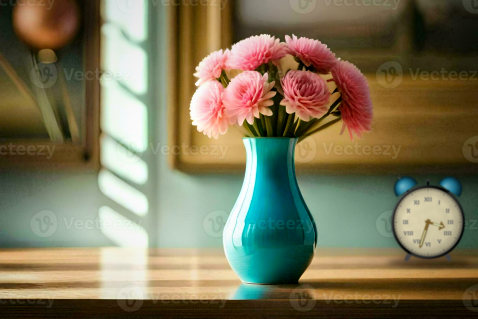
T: 3:33
